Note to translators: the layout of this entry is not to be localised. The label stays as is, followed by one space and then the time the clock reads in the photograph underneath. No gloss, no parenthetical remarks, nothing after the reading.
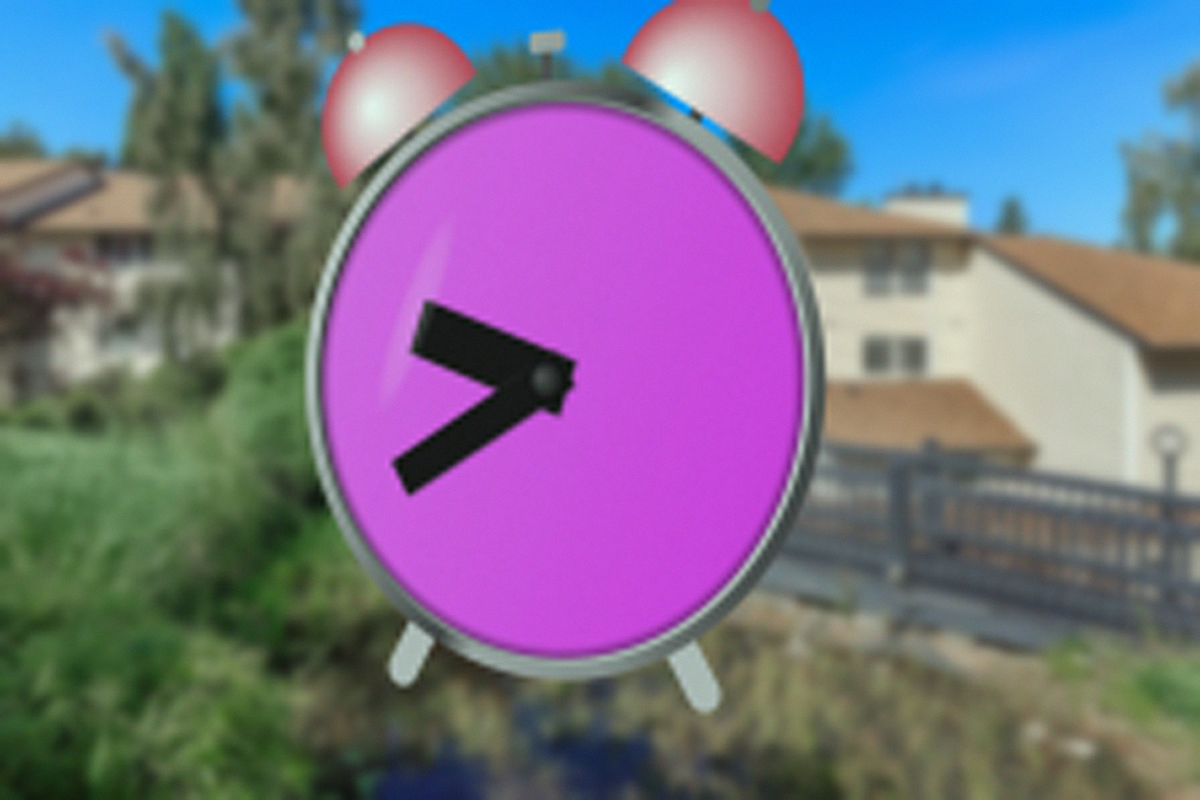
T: 9:40
